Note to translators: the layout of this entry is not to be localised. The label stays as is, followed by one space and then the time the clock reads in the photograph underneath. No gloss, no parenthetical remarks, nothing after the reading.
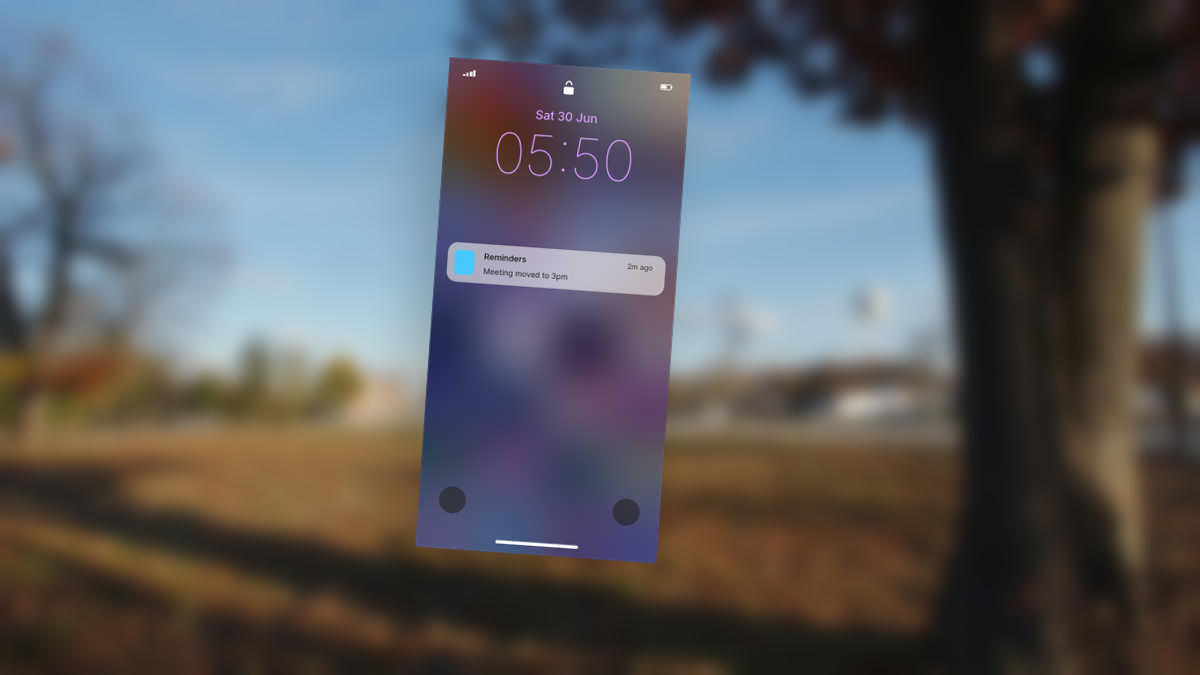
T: 5:50
